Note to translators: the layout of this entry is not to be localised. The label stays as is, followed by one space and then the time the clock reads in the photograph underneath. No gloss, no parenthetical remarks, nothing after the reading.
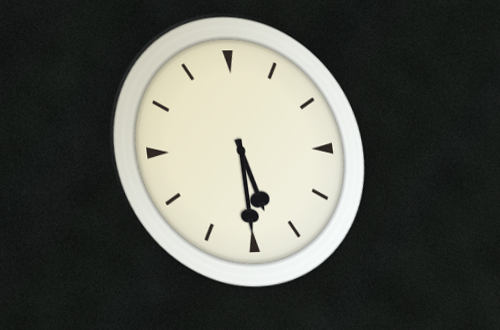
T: 5:30
